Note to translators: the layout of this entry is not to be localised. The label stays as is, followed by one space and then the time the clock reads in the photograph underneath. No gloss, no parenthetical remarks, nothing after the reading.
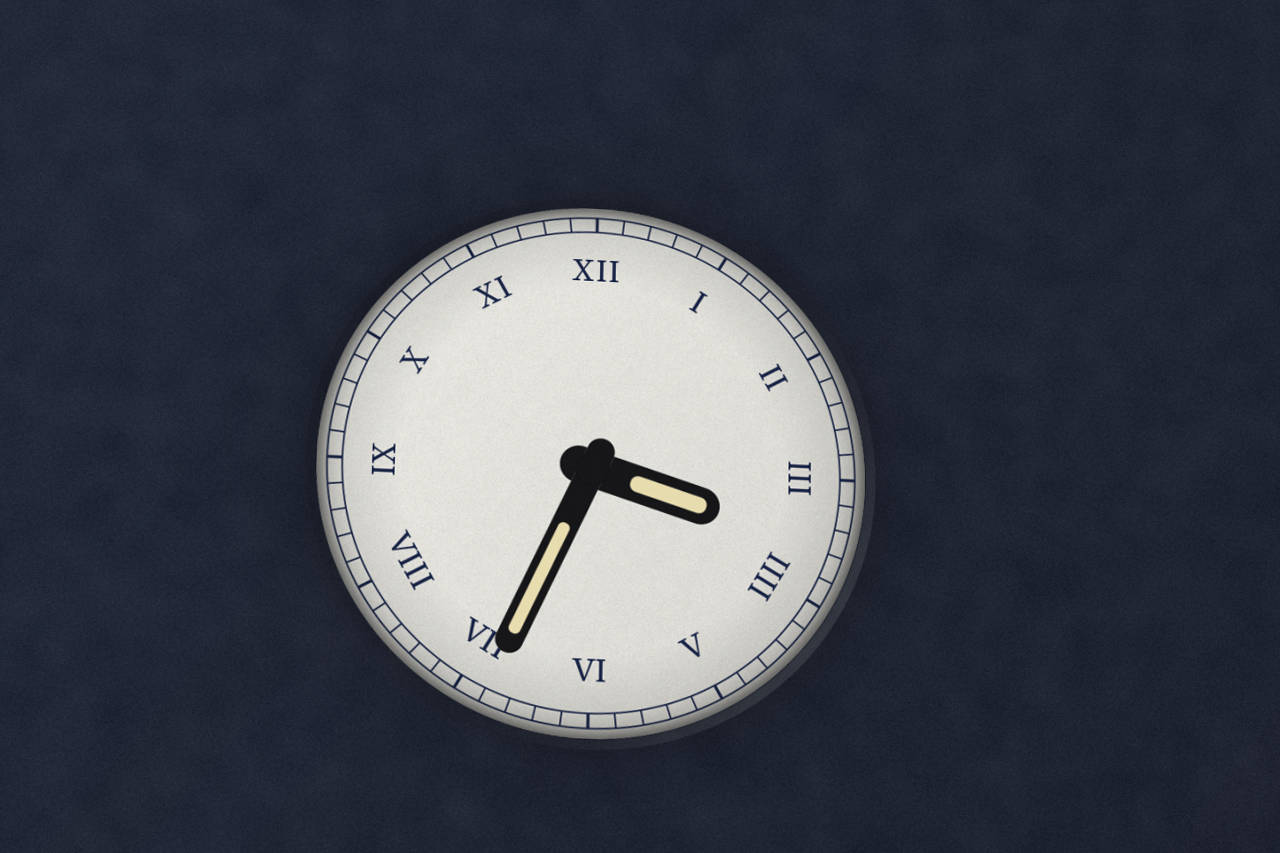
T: 3:34
